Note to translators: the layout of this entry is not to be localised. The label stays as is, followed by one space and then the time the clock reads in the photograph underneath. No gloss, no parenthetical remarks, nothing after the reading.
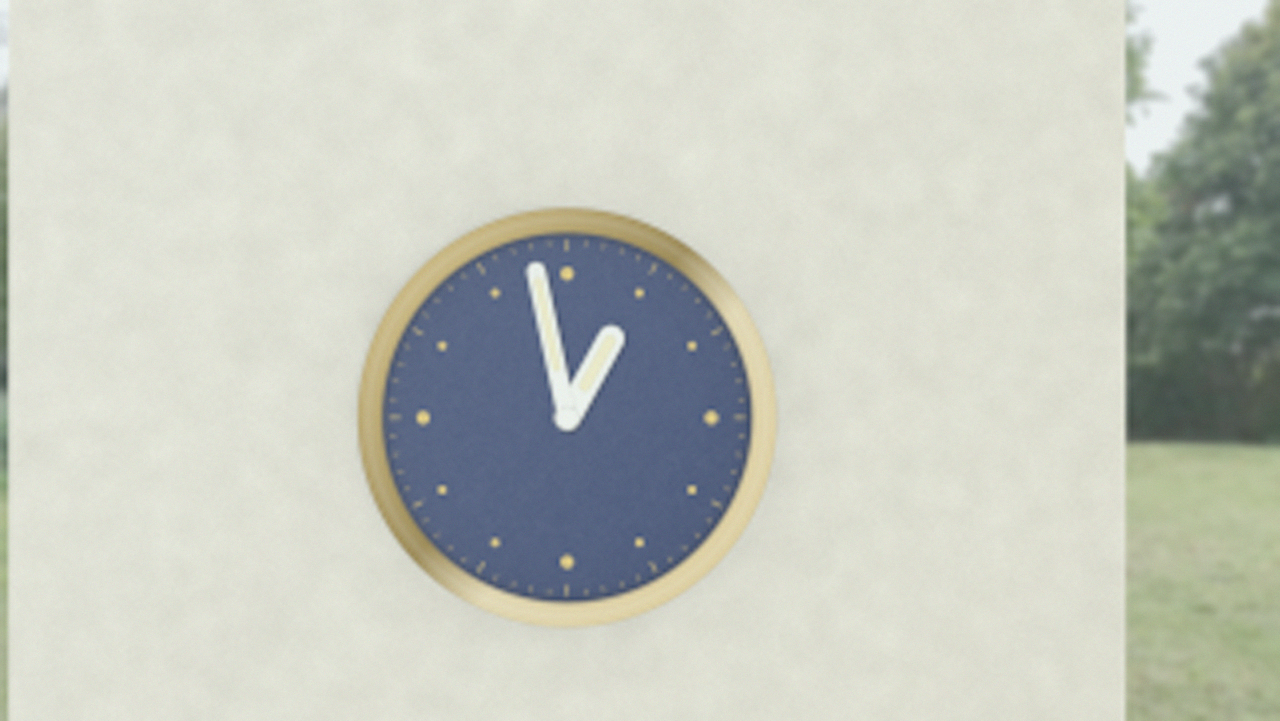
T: 12:58
